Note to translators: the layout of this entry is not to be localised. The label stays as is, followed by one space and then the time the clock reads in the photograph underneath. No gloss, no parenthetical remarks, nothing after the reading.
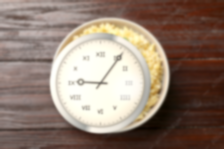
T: 9:06
